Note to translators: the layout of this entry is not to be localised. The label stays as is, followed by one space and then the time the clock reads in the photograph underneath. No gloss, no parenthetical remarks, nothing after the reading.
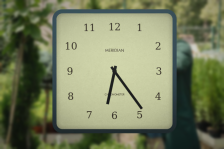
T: 6:24
